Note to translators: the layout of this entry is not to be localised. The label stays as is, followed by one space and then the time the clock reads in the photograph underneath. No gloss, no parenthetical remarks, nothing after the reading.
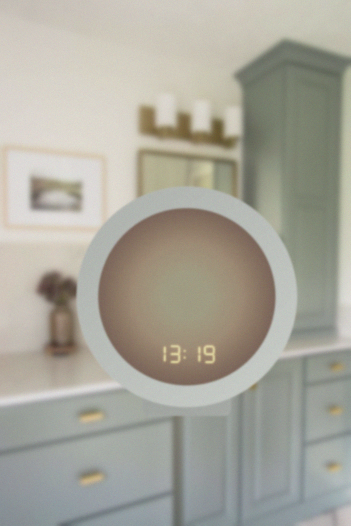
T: 13:19
